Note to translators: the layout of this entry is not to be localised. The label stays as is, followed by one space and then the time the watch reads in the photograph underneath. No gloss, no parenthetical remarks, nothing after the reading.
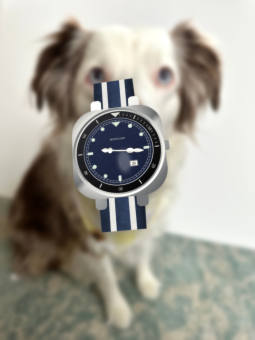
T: 9:16
